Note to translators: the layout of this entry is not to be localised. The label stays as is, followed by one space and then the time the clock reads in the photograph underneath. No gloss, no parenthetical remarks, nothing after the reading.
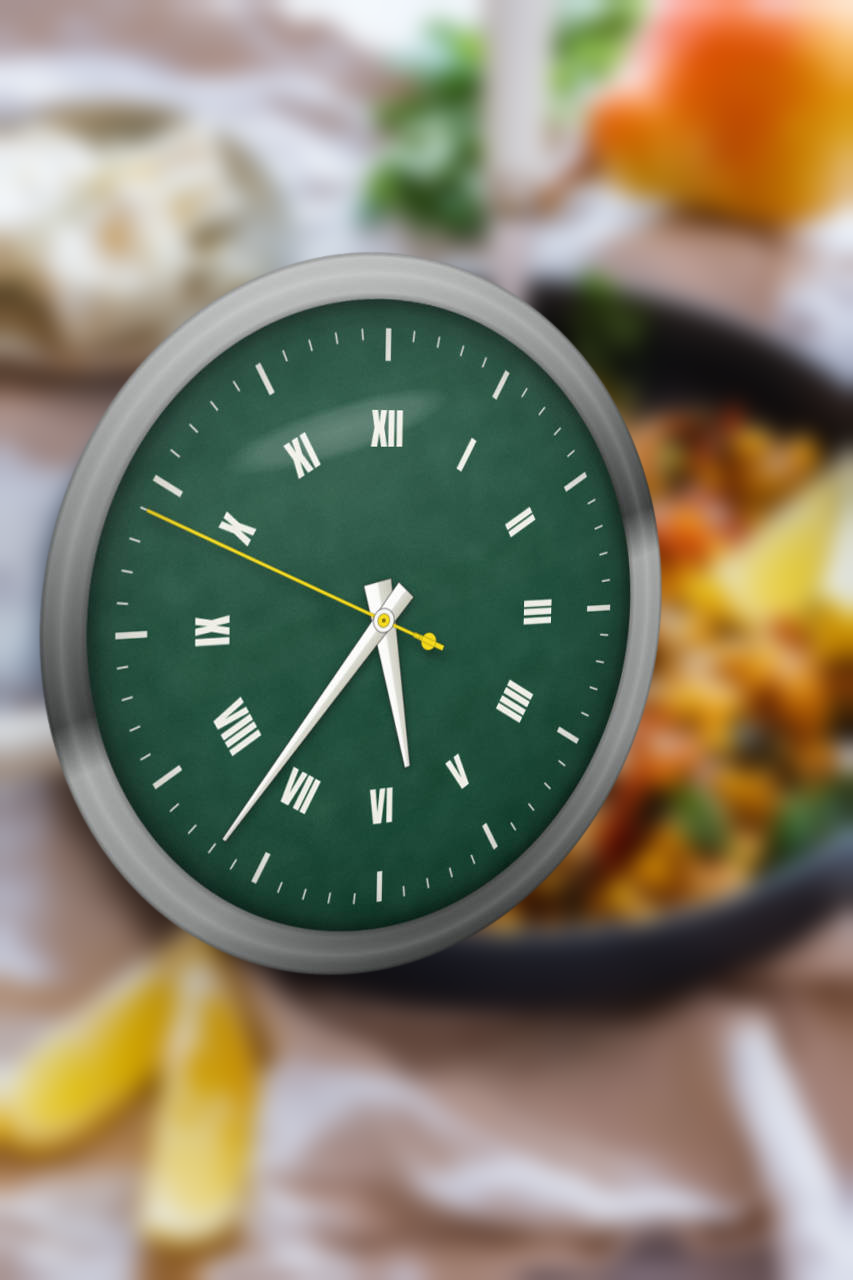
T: 5:36:49
